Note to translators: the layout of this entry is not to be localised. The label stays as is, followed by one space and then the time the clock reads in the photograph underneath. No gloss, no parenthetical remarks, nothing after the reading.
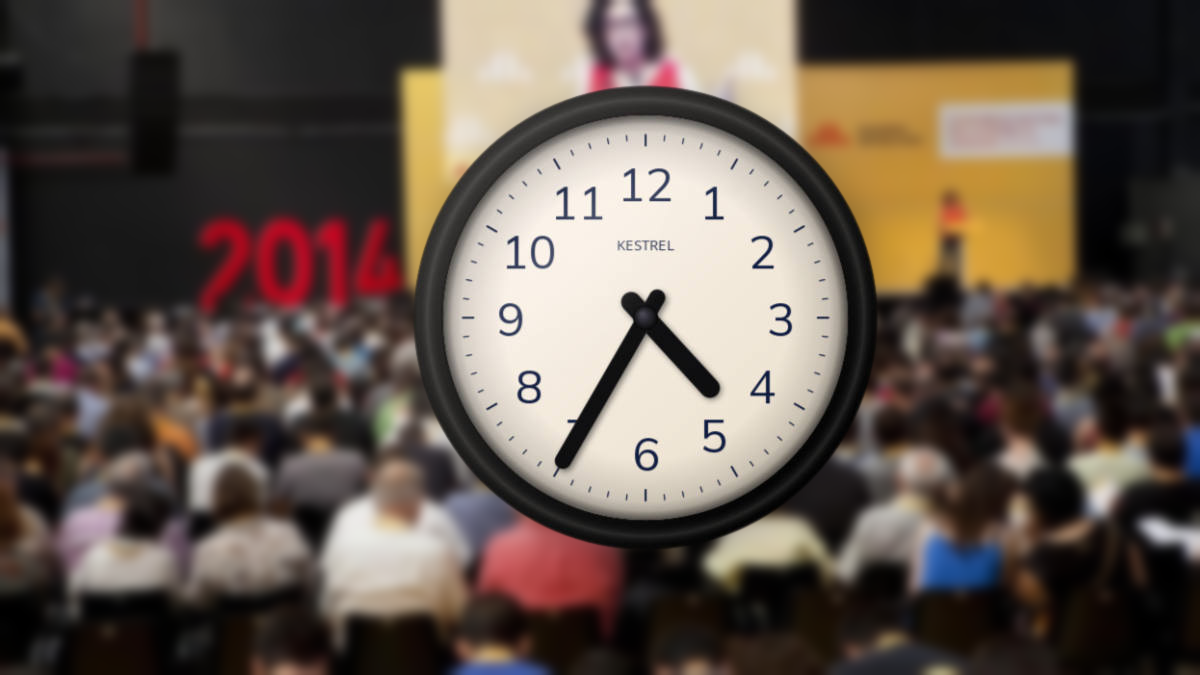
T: 4:35
